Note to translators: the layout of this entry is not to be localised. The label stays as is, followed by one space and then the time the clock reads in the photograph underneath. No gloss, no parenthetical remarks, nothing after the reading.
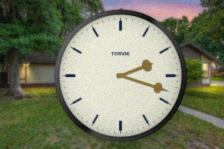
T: 2:18
